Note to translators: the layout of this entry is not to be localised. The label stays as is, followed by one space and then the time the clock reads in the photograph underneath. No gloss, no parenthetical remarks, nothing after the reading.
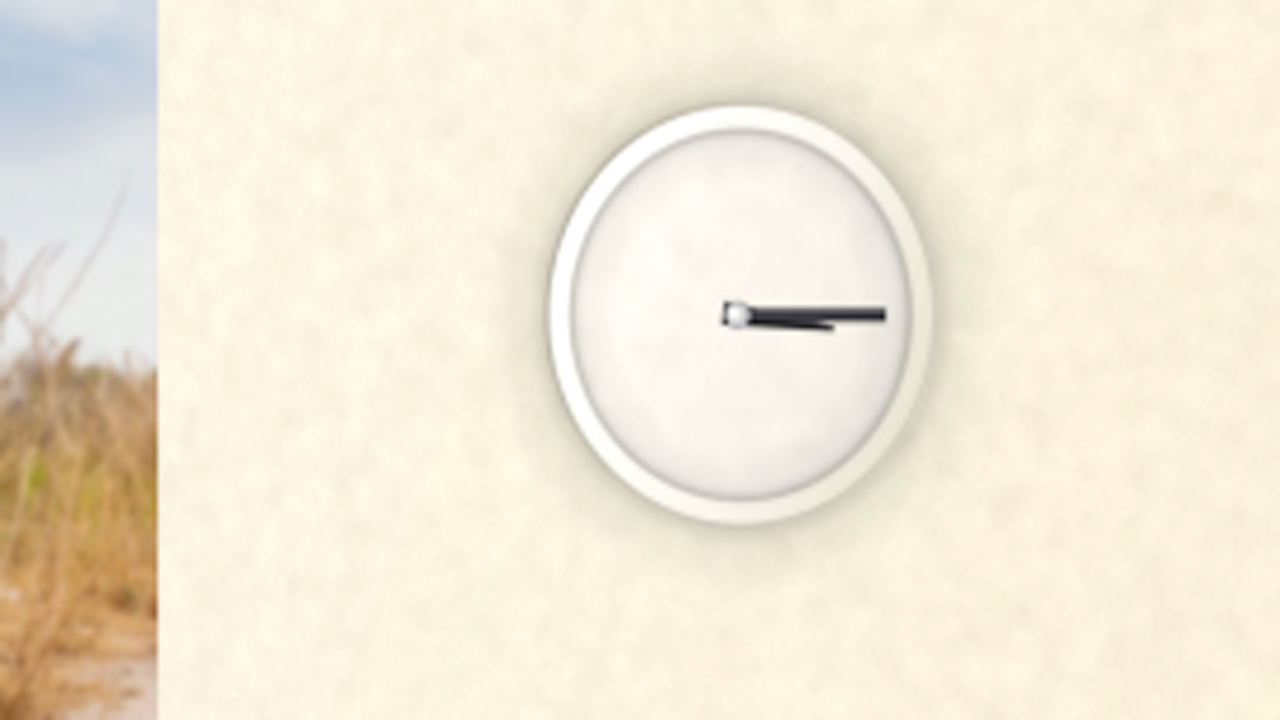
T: 3:15
